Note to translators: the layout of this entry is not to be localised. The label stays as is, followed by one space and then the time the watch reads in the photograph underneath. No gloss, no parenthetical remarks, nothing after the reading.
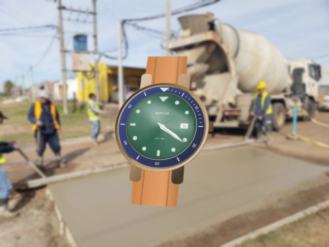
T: 4:21
